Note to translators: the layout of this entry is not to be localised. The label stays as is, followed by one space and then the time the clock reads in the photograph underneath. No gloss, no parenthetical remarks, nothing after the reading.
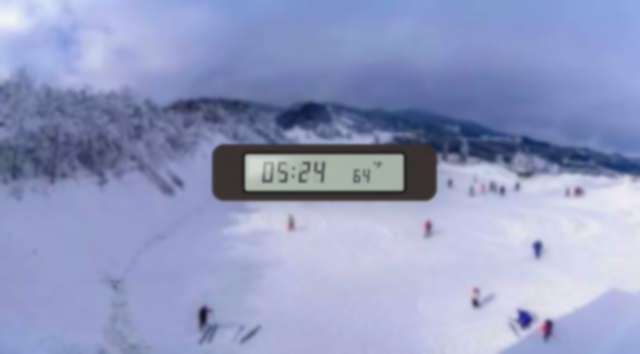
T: 5:24
